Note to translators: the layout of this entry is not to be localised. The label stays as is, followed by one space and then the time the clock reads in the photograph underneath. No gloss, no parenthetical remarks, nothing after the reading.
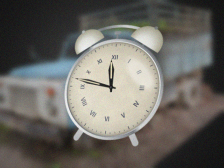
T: 11:47
